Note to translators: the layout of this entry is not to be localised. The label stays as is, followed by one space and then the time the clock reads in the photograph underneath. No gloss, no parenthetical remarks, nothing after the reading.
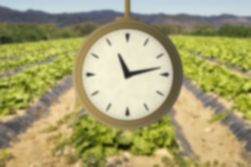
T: 11:13
